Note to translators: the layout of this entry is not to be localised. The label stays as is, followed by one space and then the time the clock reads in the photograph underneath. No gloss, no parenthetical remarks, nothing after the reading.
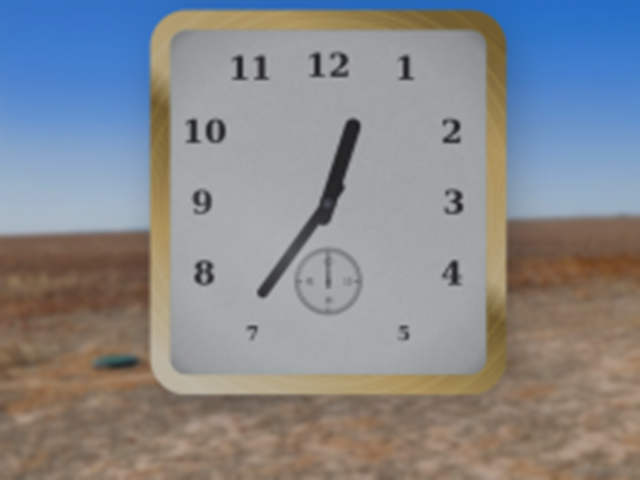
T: 12:36
